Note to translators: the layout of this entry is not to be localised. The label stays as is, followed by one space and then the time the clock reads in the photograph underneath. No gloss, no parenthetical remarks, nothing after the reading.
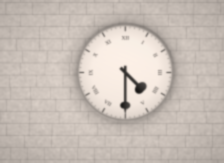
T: 4:30
